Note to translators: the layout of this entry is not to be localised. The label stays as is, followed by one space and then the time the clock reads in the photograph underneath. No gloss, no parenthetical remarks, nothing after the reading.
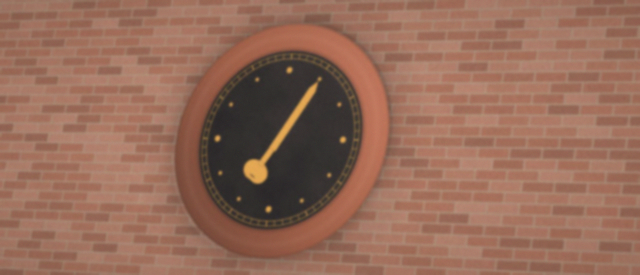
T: 7:05
